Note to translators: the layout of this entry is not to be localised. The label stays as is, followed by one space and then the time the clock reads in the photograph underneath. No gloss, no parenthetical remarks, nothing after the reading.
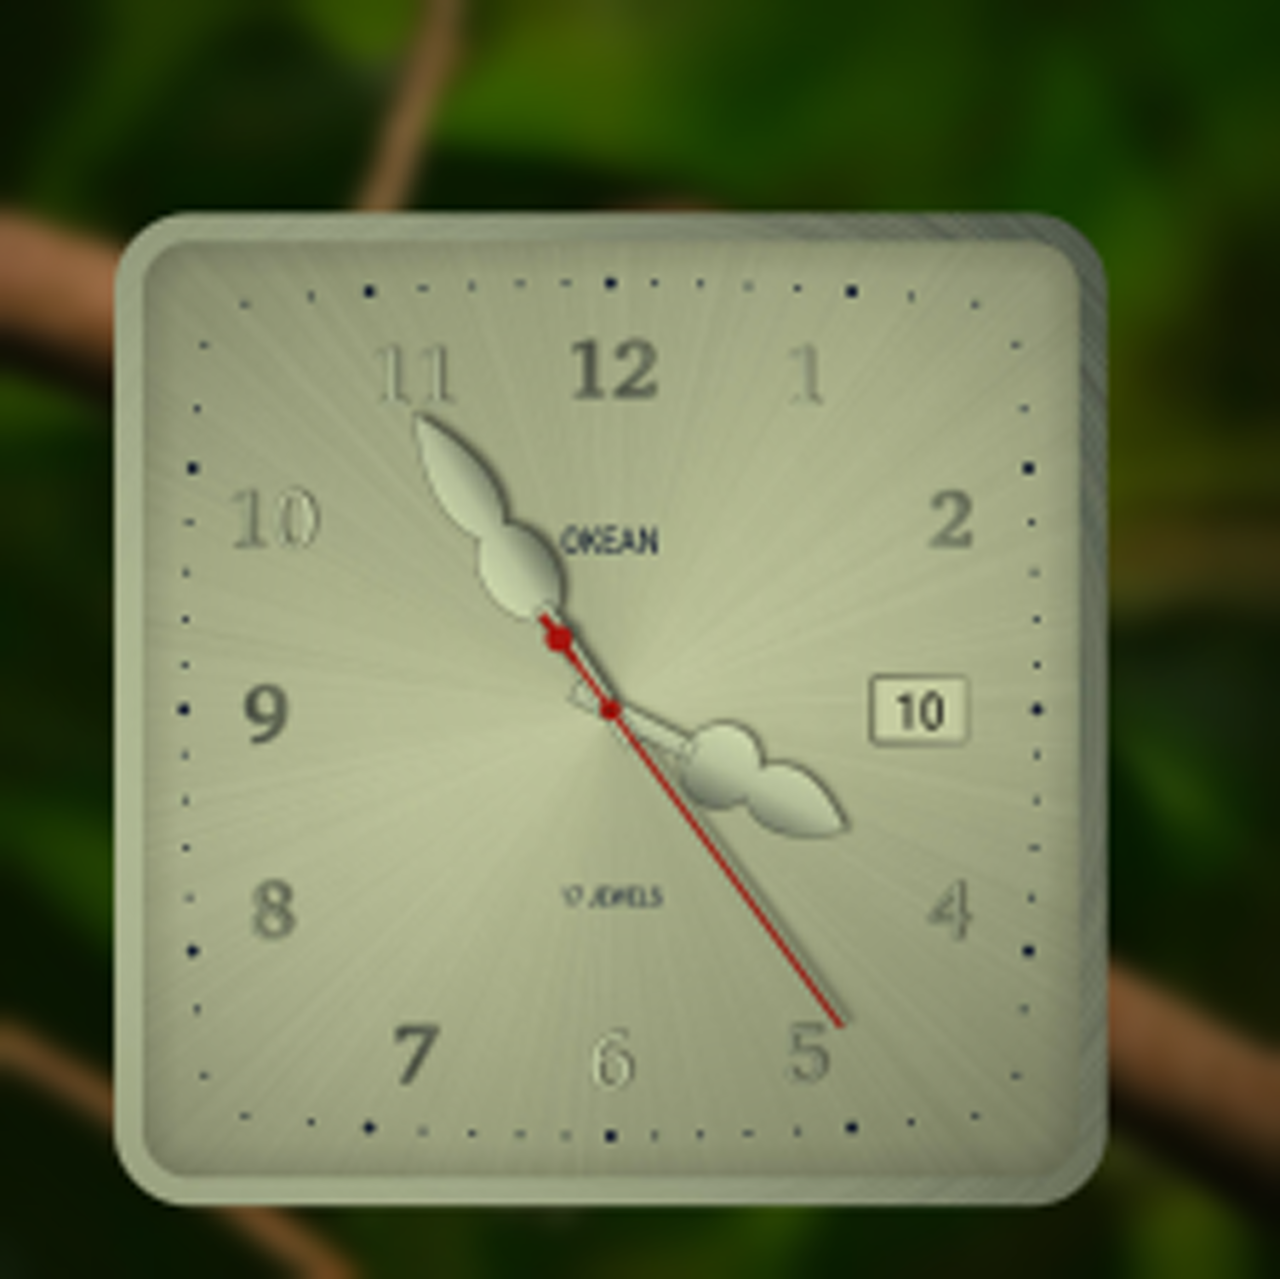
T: 3:54:24
